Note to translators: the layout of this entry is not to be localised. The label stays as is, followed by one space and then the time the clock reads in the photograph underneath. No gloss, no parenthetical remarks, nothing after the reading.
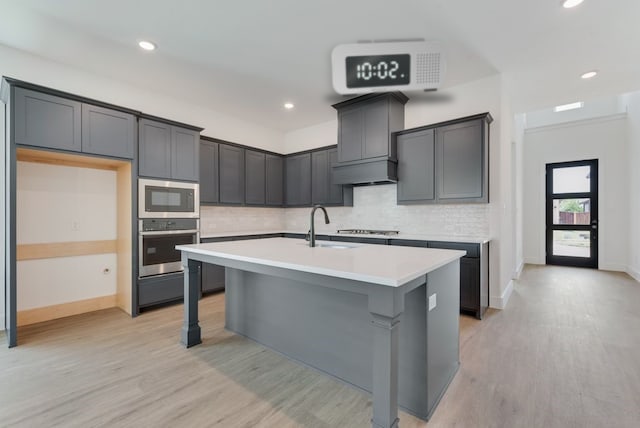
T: 10:02
